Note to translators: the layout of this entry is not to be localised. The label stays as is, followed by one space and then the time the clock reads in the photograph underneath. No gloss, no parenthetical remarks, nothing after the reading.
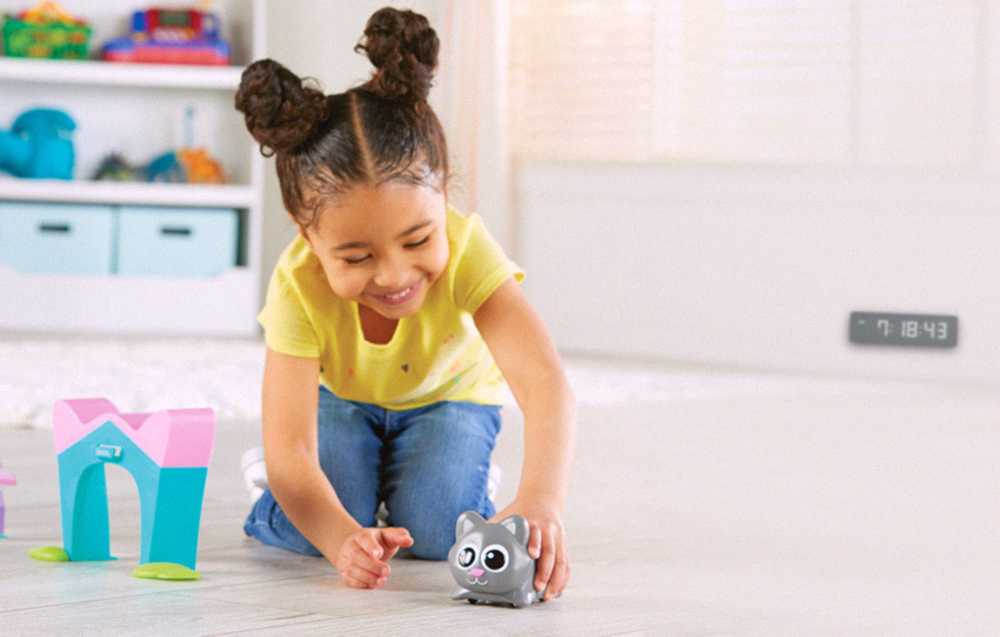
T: 7:18:43
